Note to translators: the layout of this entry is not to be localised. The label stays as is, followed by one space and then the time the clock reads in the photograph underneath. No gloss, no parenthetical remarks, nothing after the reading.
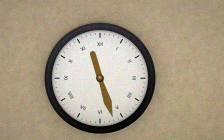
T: 11:27
